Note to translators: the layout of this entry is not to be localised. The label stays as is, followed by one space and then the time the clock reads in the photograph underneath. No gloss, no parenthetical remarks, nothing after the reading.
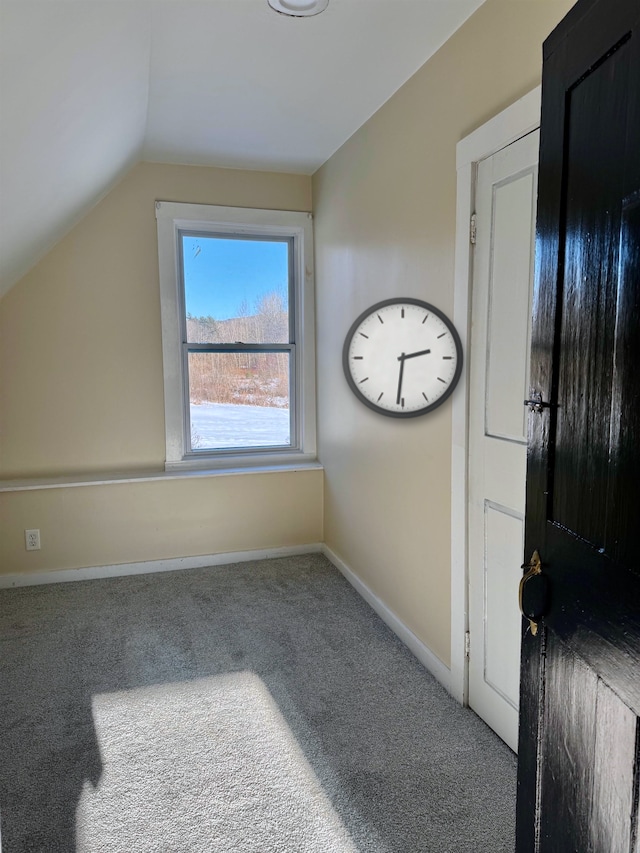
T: 2:31
